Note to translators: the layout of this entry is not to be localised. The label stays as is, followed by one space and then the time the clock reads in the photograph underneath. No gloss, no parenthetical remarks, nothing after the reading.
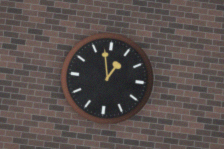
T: 12:58
